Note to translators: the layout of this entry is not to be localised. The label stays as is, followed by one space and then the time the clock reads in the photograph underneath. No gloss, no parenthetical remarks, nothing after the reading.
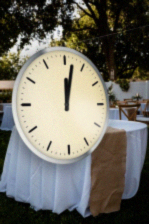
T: 12:02
